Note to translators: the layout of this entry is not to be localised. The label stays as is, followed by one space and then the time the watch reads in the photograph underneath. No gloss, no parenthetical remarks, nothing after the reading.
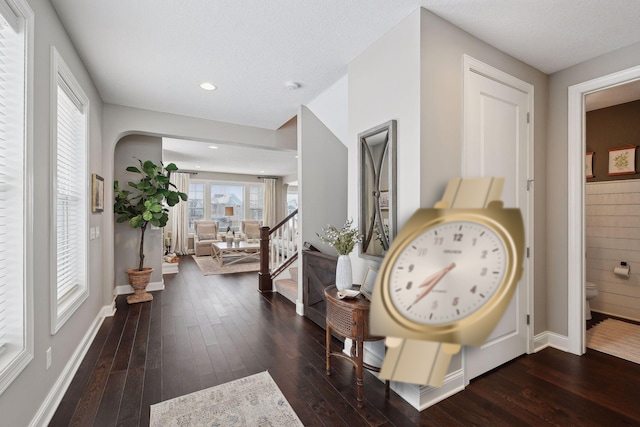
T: 7:35
